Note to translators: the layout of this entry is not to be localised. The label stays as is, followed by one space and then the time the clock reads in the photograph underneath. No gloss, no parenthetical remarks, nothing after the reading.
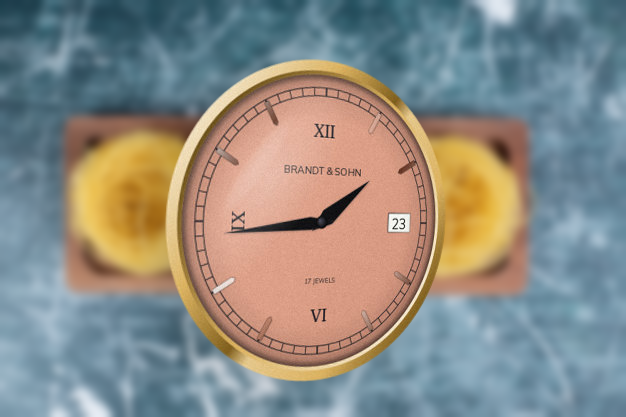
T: 1:44
